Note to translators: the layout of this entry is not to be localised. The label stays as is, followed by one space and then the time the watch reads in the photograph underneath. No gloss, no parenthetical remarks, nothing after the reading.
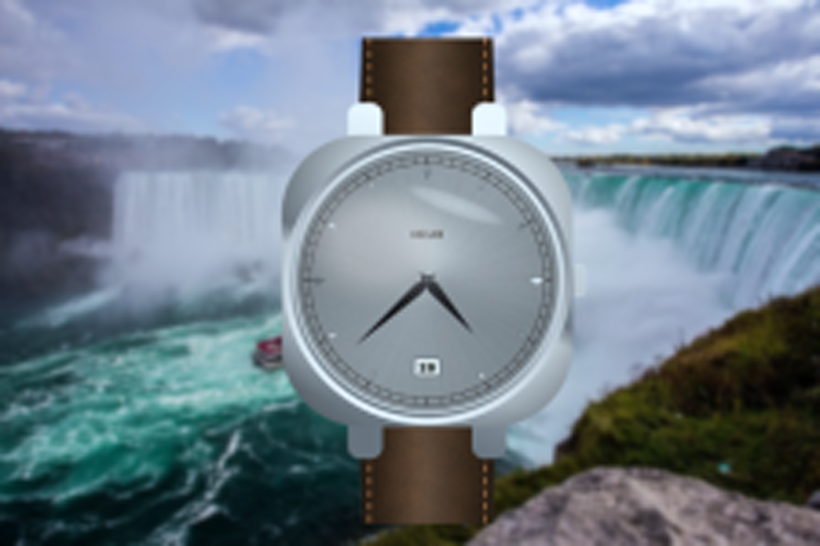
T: 4:38
